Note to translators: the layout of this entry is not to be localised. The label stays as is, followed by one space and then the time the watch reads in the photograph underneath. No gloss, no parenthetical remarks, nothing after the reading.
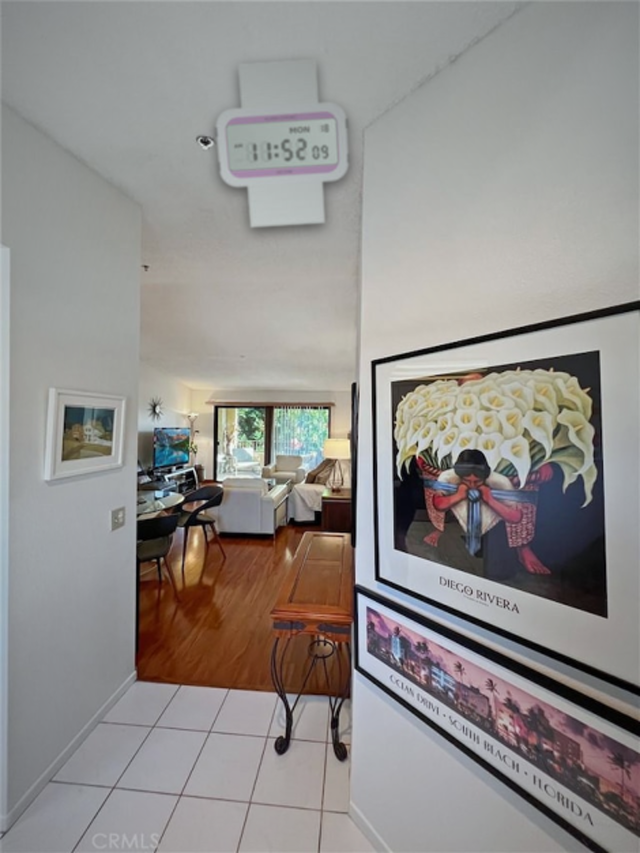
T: 11:52:09
